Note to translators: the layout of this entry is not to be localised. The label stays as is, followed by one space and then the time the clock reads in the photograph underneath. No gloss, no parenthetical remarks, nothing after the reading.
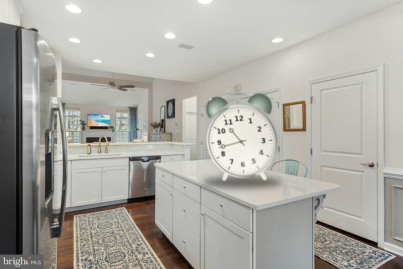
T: 10:43
